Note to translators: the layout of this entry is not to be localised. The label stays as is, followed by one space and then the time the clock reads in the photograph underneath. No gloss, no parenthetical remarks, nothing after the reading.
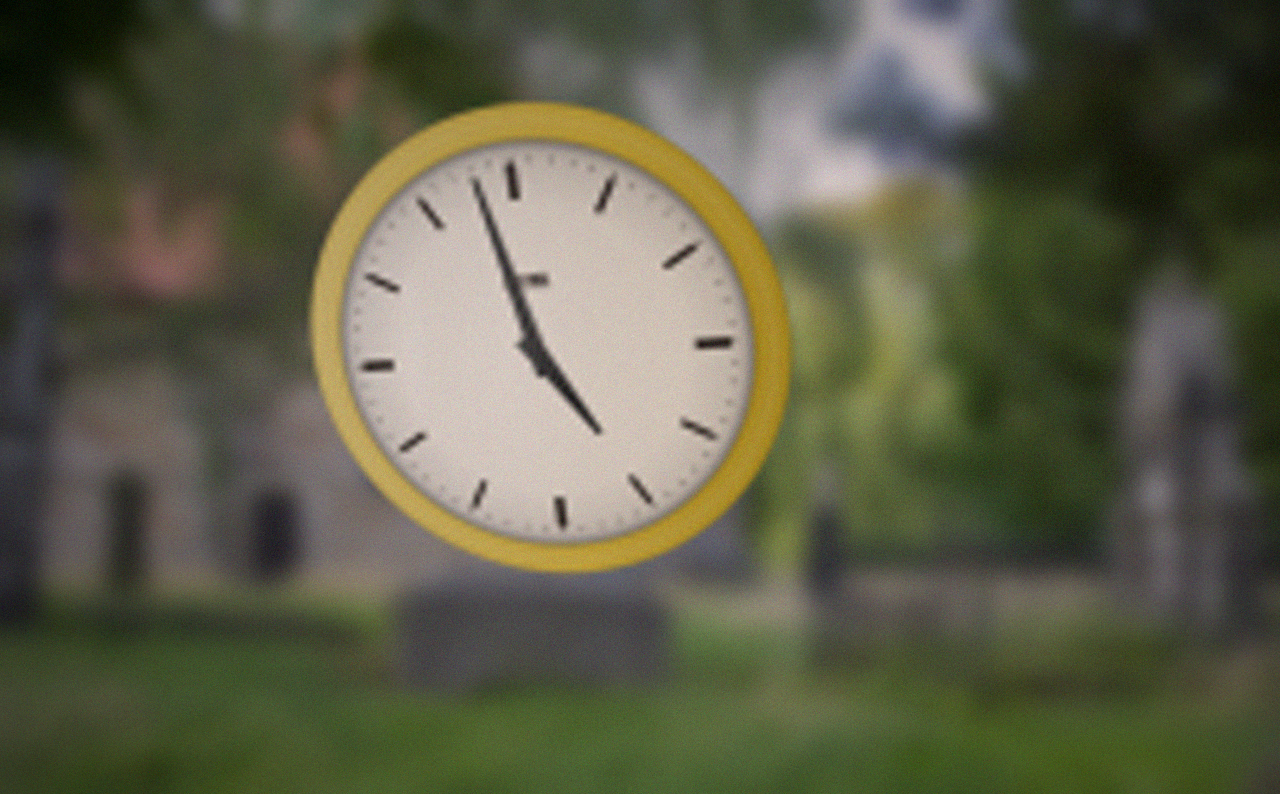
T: 4:58
